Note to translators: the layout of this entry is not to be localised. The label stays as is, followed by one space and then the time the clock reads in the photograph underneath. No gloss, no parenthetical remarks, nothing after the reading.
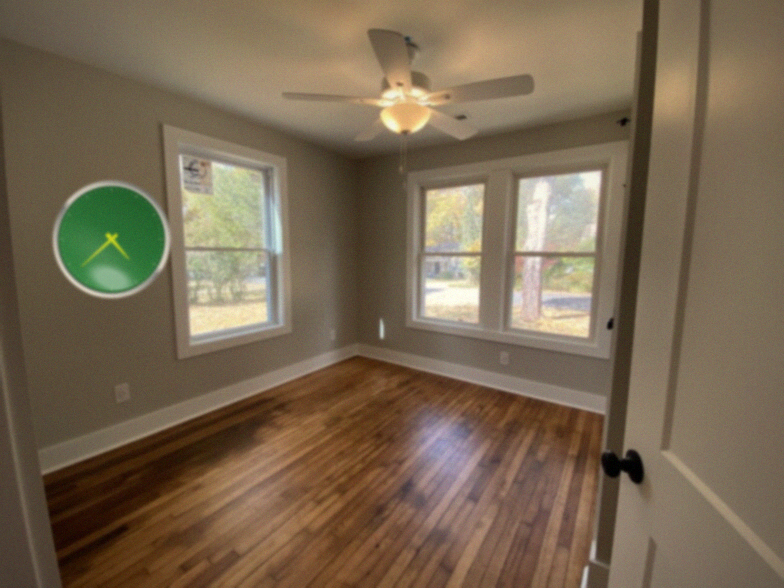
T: 4:38
